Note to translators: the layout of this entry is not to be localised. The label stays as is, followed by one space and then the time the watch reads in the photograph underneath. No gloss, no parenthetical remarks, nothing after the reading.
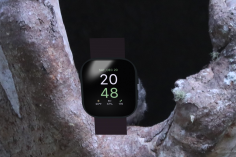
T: 20:48
